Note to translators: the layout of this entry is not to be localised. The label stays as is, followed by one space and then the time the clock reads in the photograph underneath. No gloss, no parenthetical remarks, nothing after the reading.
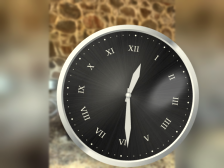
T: 12:29
